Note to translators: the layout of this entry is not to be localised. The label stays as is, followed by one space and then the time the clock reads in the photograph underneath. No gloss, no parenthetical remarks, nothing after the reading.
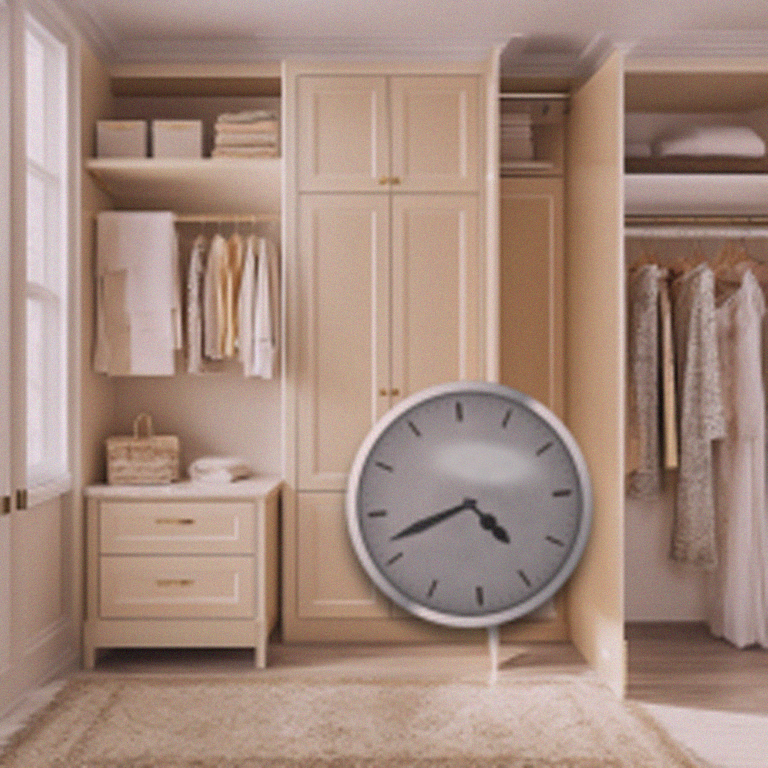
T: 4:42
